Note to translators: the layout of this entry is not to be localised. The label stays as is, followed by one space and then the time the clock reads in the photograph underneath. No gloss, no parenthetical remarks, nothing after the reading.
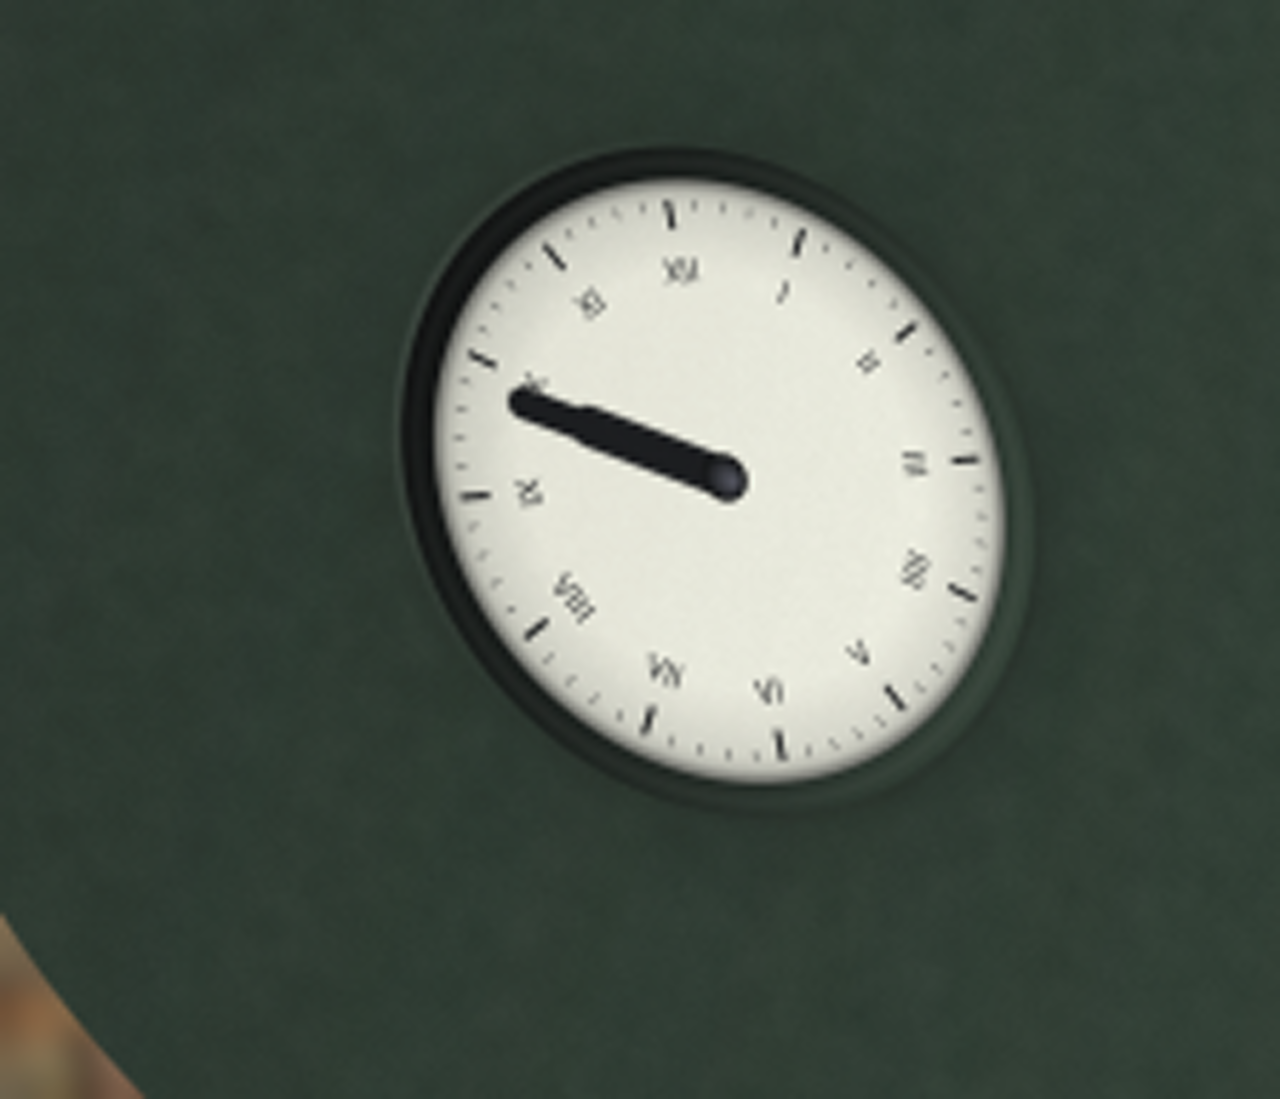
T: 9:49
